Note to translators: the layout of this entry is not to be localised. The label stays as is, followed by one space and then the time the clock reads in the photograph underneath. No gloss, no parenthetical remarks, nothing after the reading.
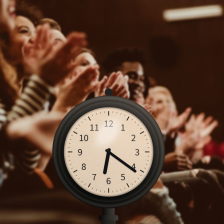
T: 6:21
